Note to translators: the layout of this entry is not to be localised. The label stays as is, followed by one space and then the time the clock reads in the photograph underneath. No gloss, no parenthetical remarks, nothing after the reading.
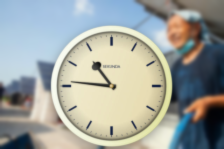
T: 10:46
